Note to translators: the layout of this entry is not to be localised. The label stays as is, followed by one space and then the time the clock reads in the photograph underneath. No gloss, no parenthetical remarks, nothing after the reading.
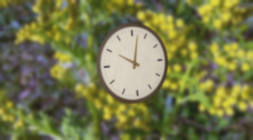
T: 10:02
